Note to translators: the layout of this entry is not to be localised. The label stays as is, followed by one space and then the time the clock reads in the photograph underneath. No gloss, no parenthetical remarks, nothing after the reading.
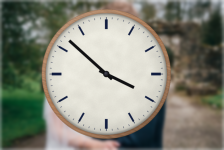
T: 3:52
